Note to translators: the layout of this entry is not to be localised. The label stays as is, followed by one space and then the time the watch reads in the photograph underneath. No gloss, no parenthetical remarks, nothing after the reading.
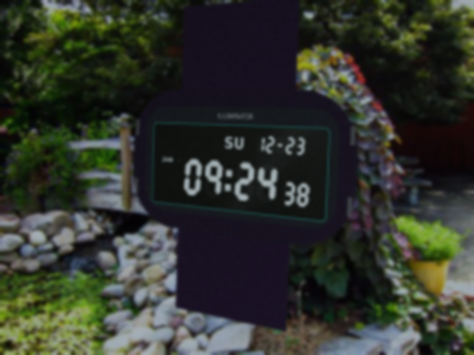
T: 9:24:38
